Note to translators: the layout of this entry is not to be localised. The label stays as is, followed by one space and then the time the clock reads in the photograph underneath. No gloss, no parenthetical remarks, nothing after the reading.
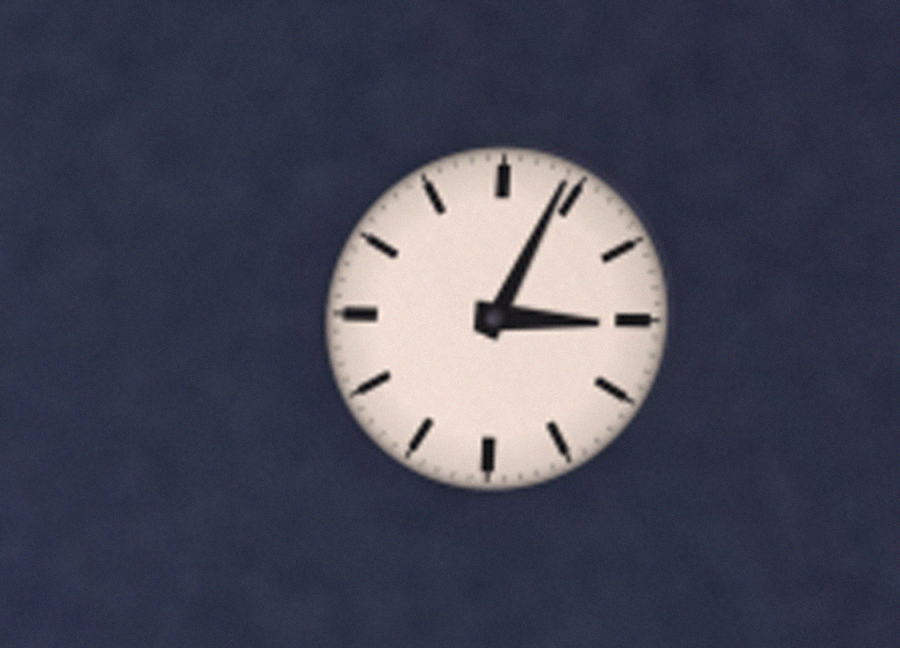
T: 3:04
